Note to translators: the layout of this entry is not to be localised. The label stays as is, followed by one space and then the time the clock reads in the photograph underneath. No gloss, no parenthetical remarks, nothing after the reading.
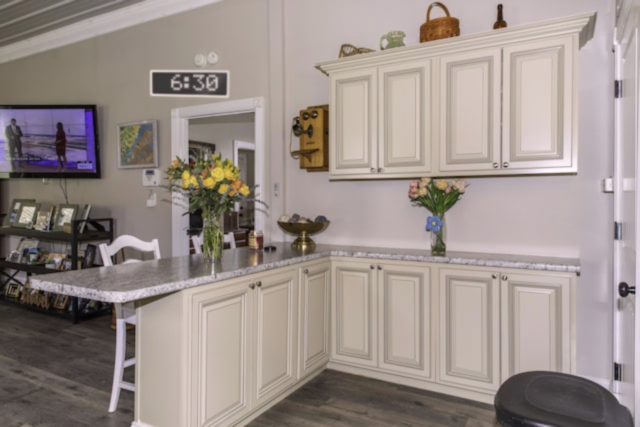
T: 6:30
